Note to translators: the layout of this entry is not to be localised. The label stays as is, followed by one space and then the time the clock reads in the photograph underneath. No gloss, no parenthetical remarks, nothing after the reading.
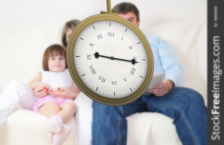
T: 9:16
